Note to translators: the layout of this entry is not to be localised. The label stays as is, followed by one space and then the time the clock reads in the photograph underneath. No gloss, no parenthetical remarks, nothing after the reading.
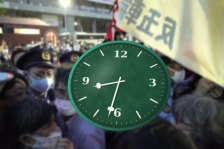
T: 8:32
